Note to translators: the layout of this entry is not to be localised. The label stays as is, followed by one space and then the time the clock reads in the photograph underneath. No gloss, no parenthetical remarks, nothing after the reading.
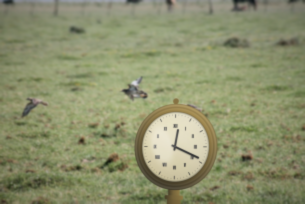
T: 12:19
